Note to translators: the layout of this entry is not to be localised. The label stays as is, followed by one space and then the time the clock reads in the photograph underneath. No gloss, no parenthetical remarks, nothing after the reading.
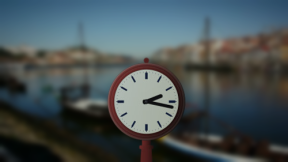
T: 2:17
